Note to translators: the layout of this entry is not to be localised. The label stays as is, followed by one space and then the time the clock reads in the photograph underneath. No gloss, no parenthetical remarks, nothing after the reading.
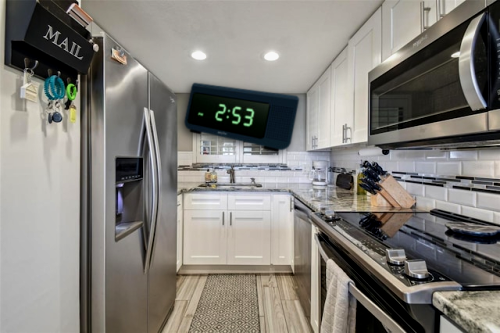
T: 2:53
